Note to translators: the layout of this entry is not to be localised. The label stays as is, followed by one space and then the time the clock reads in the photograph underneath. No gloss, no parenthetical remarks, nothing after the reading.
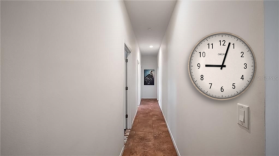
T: 9:03
